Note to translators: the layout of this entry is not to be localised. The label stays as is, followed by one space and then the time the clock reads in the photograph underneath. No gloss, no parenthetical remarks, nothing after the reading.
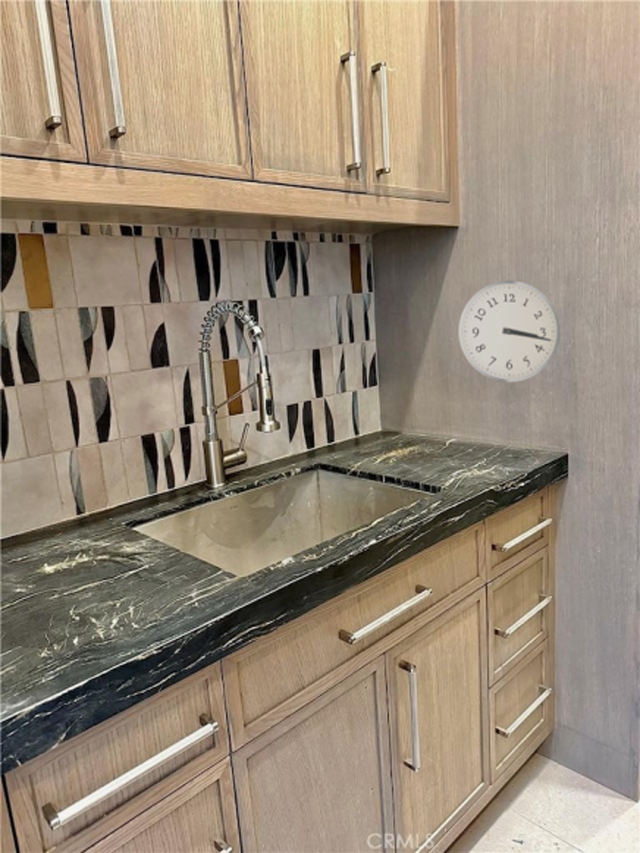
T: 3:17
